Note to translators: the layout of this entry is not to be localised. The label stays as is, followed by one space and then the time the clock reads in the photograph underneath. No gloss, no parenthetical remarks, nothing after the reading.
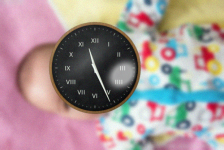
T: 11:26
